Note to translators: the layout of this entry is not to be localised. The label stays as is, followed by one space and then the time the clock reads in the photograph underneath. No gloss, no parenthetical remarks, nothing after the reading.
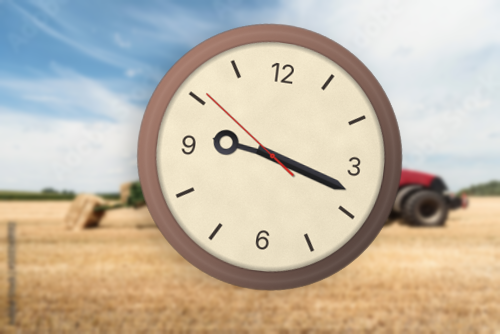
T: 9:17:51
